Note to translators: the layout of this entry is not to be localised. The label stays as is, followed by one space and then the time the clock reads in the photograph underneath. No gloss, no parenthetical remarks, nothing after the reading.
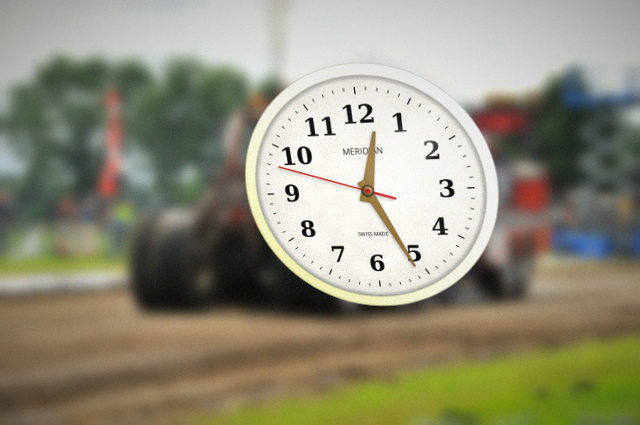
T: 12:25:48
